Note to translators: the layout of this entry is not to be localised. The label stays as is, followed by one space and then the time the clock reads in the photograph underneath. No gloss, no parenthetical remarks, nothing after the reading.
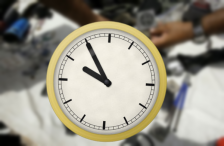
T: 9:55
